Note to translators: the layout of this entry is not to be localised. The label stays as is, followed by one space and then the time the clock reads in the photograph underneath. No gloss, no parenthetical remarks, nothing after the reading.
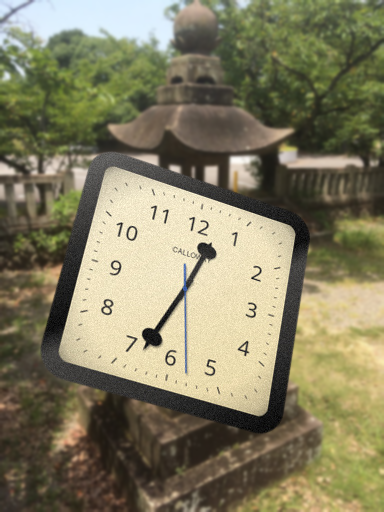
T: 12:33:28
